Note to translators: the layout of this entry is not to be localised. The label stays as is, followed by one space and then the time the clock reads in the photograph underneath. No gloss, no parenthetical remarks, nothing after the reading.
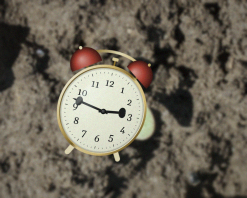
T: 2:47
